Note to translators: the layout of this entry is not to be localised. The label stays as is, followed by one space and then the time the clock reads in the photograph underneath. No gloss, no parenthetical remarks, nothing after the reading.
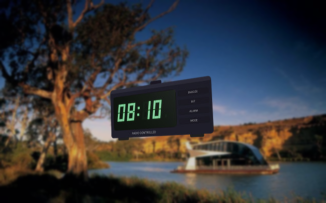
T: 8:10
